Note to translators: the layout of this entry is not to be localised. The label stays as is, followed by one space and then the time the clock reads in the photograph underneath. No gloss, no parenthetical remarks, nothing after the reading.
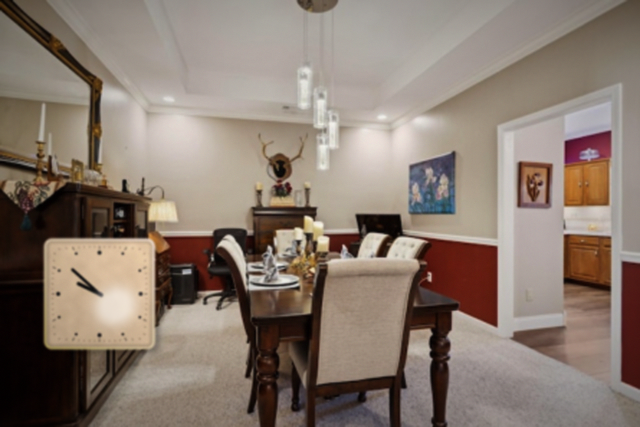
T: 9:52
